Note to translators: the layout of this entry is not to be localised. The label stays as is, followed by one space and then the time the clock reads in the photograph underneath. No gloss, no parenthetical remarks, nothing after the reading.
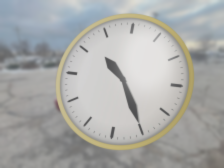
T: 10:25
